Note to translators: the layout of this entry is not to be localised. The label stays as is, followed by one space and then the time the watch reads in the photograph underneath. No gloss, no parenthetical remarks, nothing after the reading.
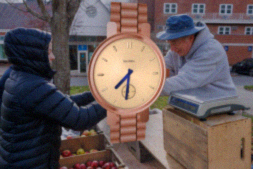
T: 7:31
